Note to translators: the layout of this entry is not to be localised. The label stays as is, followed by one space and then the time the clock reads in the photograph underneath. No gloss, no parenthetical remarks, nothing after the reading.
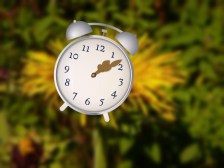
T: 1:08
